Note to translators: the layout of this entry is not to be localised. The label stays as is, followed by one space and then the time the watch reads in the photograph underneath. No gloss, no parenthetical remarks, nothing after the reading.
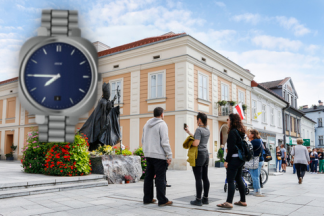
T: 7:45
